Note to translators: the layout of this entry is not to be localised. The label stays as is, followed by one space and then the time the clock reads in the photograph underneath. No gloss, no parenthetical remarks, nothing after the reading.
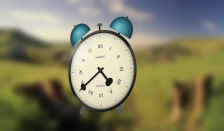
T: 4:39
